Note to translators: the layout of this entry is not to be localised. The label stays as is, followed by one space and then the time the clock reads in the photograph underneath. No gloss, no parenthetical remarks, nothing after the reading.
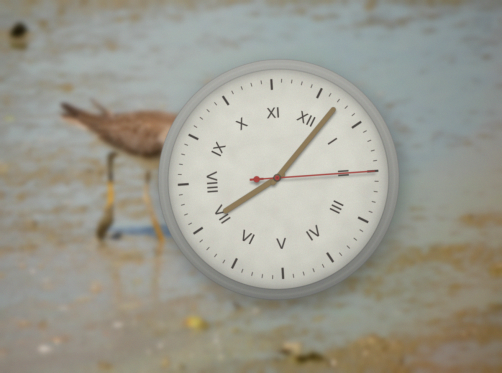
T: 7:02:10
